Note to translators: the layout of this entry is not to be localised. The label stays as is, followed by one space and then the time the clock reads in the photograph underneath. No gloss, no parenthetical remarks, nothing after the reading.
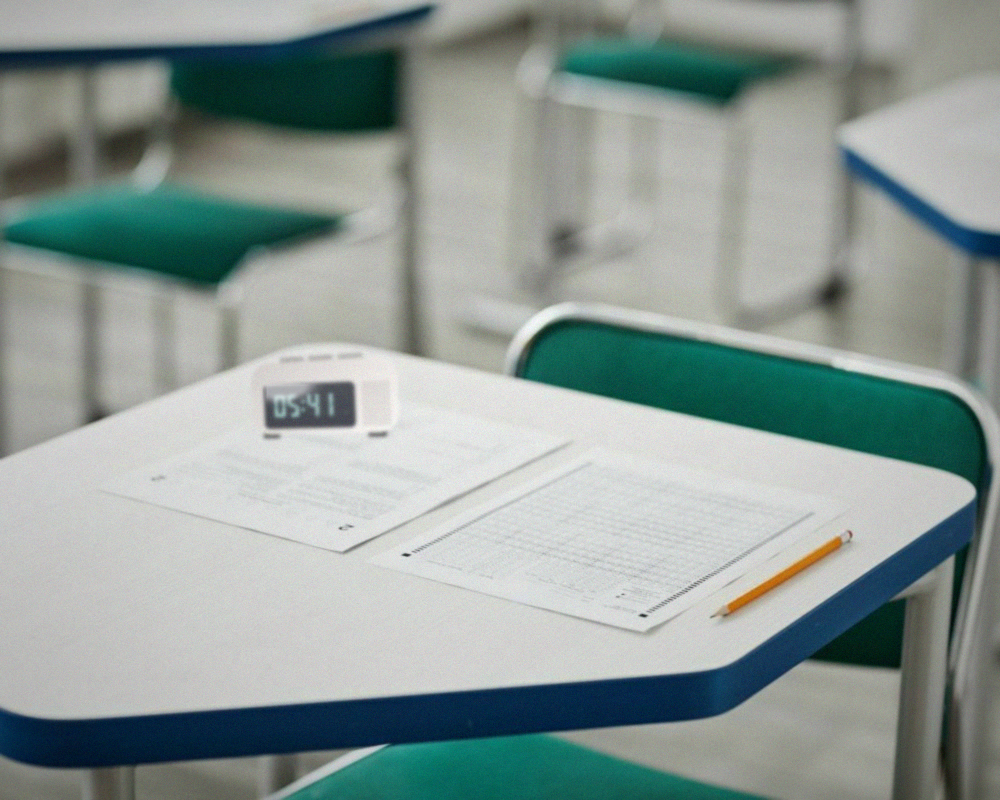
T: 5:41
